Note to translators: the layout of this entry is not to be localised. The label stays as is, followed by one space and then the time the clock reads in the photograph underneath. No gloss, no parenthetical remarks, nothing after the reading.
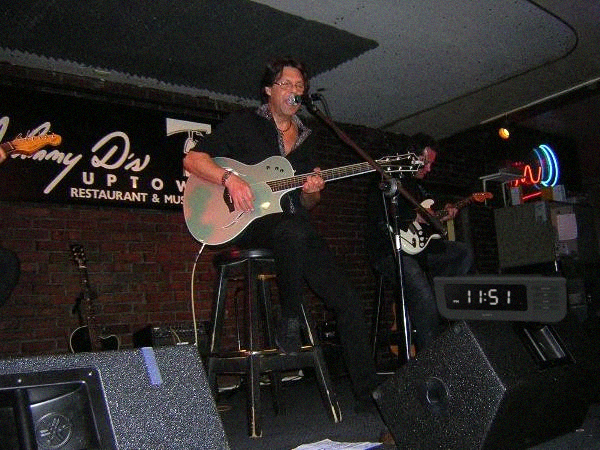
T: 11:51
